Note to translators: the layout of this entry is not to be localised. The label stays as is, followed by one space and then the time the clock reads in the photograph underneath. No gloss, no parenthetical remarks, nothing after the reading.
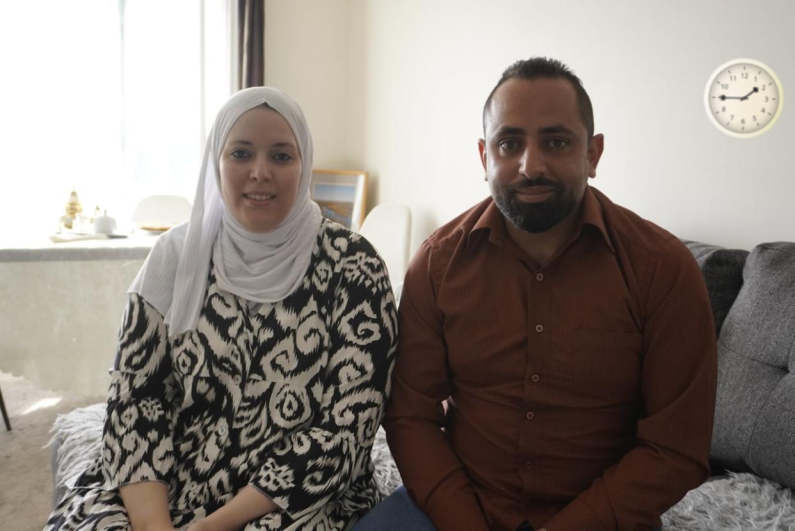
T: 1:45
